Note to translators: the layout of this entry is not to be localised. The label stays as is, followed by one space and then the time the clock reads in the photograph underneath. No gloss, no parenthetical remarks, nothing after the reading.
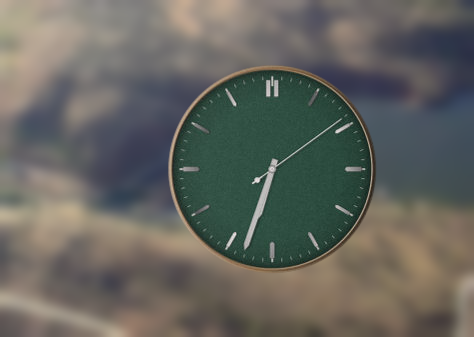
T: 6:33:09
